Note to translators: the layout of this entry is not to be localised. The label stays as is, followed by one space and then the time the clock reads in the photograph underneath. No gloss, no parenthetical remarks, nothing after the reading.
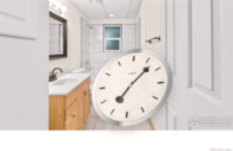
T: 7:07
